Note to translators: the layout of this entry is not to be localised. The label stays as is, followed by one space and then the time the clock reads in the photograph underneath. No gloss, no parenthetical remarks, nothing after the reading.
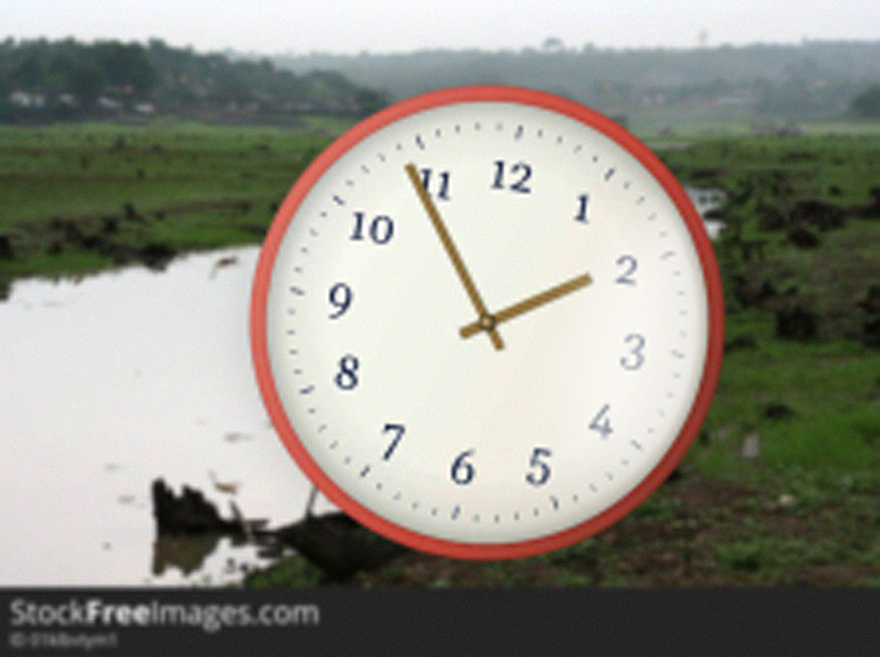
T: 1:54
